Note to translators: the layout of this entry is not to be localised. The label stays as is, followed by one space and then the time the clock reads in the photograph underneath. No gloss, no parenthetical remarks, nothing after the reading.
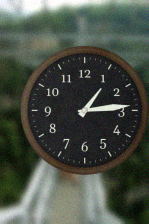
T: 1:14
